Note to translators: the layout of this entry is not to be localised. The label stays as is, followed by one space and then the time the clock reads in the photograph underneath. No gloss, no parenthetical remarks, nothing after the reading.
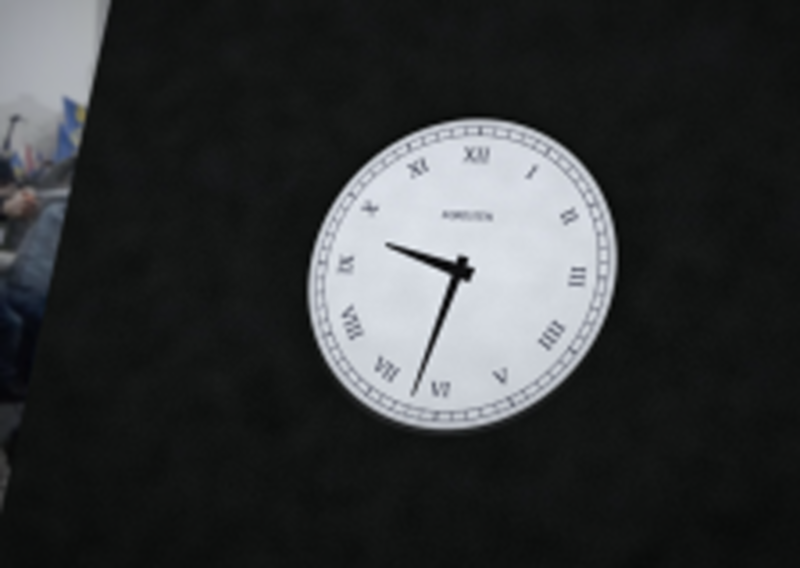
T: 9:32
